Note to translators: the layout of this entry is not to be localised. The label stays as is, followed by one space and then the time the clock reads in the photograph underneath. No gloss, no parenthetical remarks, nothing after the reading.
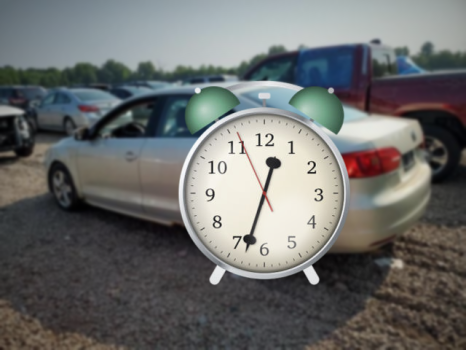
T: 12:32:56
